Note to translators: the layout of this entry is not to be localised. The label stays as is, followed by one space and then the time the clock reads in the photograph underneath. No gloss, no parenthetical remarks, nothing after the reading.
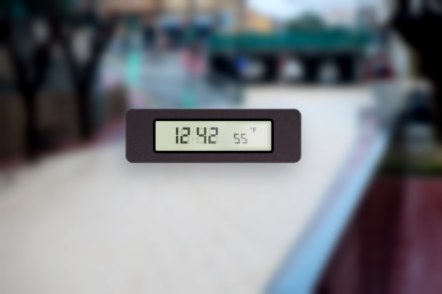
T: 12:42
